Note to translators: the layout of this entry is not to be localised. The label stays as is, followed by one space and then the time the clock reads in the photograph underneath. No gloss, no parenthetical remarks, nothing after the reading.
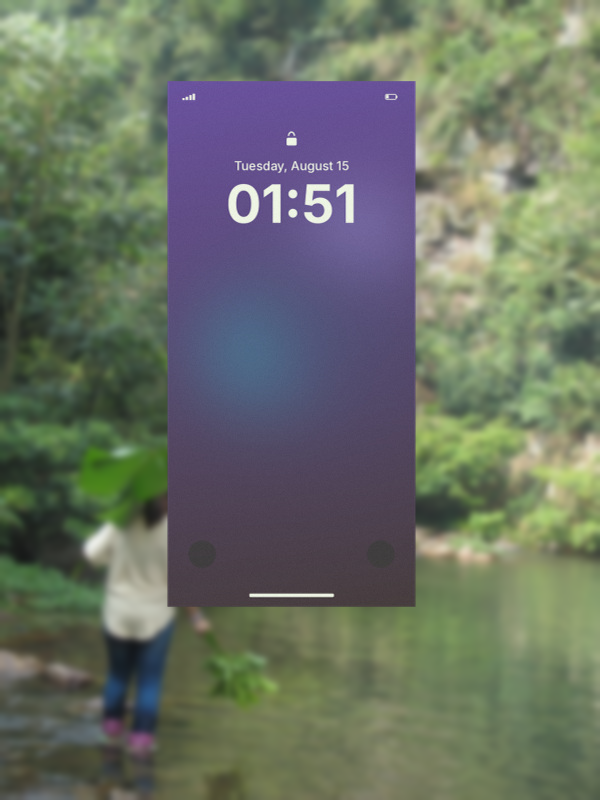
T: 1:51
